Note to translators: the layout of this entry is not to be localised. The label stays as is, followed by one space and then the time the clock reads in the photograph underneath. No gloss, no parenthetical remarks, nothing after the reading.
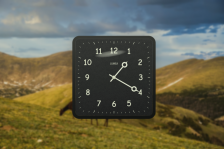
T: 1:20
